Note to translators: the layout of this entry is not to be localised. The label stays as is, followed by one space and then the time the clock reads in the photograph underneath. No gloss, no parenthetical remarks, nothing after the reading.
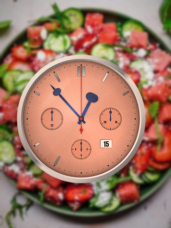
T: 12:53
